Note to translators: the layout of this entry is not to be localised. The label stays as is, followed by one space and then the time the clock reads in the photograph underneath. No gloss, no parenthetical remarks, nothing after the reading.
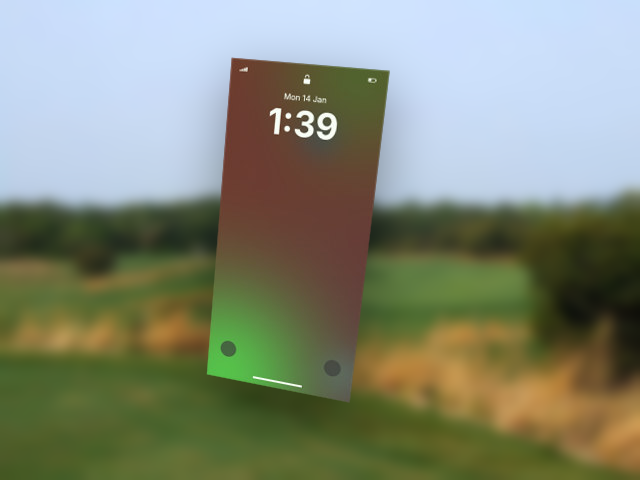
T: 1:39
